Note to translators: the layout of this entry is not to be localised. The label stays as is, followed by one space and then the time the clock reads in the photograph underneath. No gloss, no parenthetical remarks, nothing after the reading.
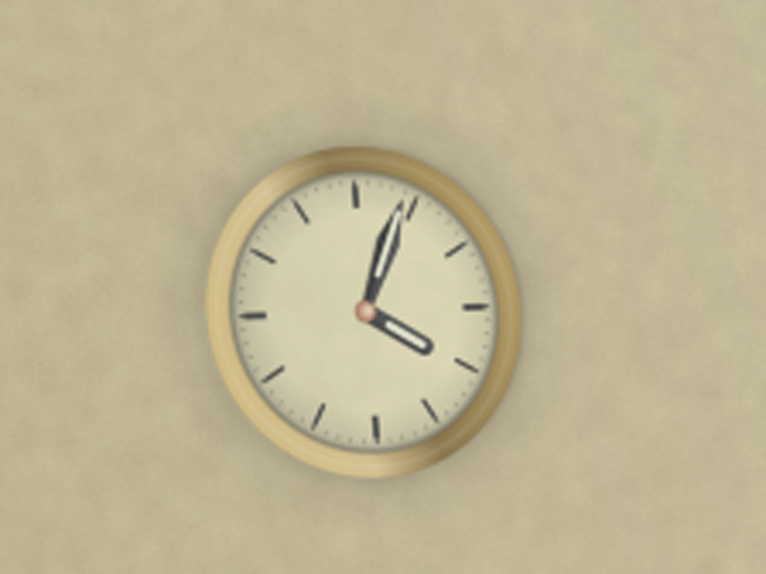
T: 4:04
